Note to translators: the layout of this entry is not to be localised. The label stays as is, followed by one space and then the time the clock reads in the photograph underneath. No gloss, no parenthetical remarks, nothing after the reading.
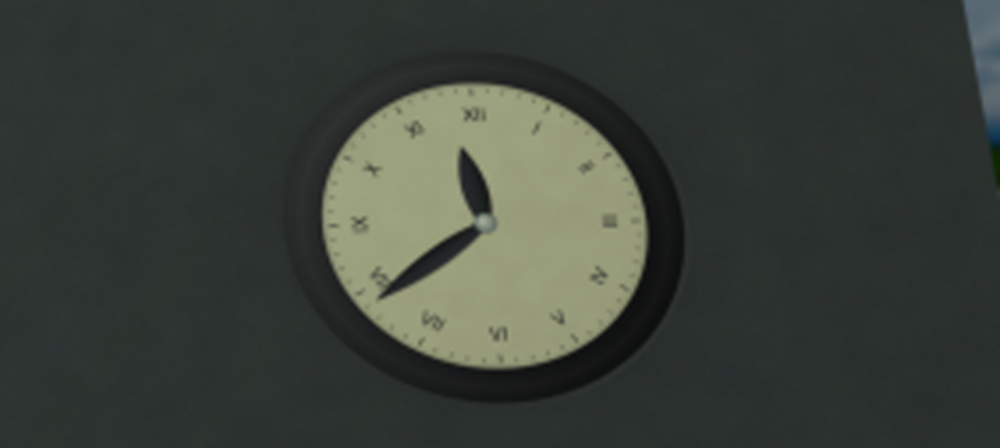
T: 11:39
